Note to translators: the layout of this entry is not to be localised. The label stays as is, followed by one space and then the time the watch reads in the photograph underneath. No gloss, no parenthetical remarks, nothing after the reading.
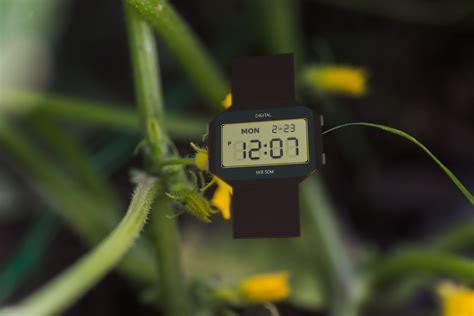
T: 12:07
